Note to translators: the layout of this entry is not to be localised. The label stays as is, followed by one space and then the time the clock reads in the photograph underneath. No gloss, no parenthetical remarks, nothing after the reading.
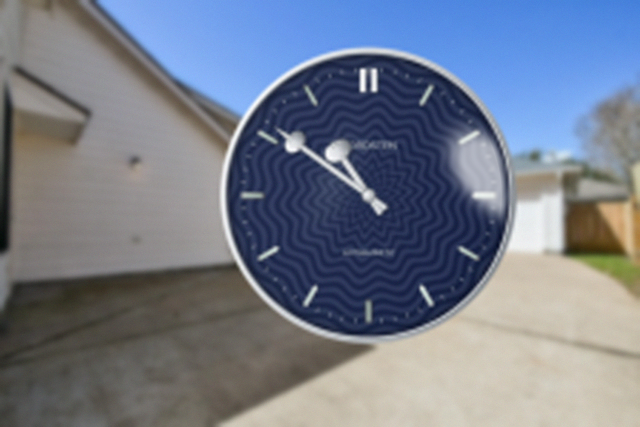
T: 10:51
